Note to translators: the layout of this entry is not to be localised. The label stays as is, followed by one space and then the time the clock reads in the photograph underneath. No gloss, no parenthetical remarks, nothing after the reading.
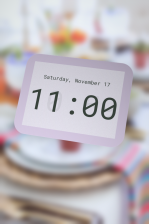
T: 11:00
